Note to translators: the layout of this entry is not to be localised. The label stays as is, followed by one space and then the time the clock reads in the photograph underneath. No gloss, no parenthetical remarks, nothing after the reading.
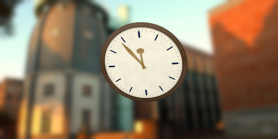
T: 11:54
